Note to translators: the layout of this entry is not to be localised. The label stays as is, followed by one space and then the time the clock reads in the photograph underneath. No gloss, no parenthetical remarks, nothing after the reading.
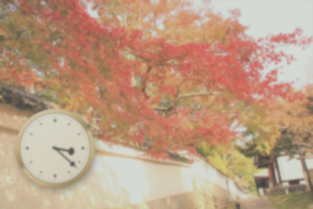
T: 3:22
